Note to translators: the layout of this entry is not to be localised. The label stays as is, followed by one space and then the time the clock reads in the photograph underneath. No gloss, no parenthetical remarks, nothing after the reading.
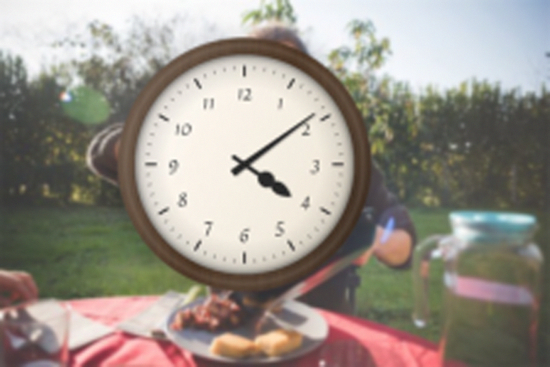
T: 4:09
